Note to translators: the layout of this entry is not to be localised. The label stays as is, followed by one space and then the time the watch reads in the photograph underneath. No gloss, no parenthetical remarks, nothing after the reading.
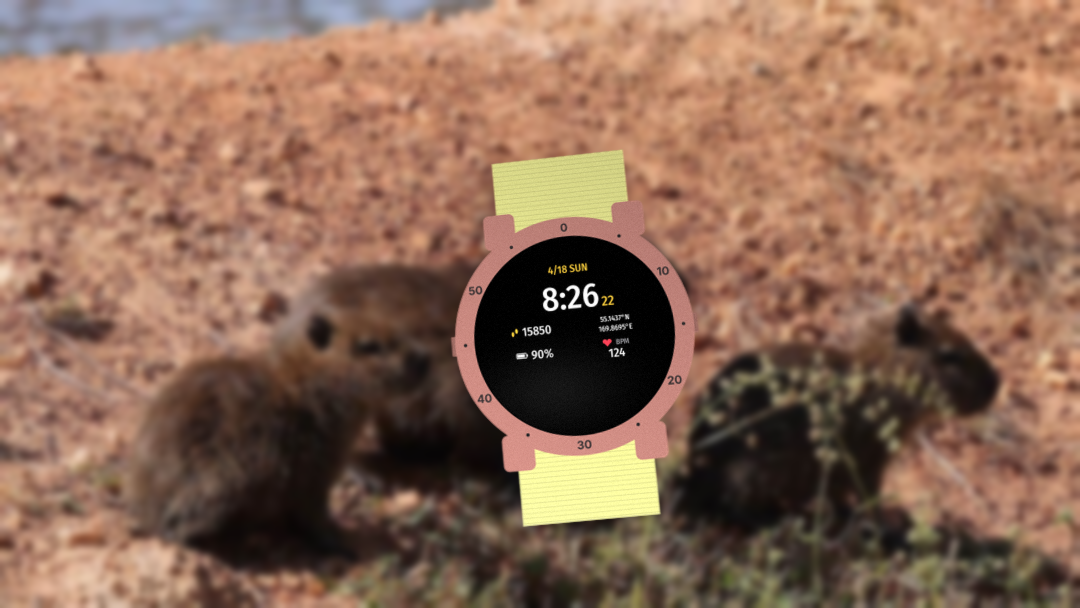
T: 8:26:22
